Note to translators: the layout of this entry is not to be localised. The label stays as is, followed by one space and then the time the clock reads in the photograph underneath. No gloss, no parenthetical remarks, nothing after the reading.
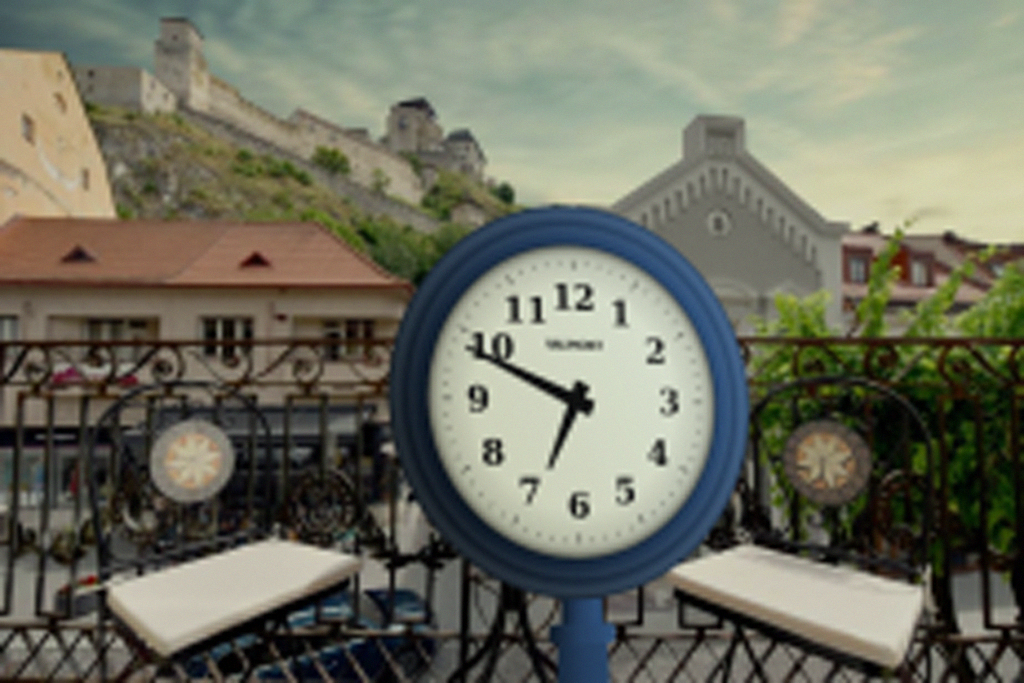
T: 6:49
